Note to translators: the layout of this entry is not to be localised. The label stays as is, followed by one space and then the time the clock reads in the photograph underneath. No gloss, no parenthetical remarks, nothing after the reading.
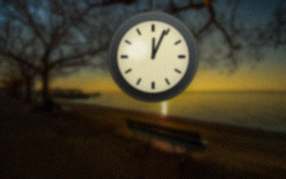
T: 12:04
